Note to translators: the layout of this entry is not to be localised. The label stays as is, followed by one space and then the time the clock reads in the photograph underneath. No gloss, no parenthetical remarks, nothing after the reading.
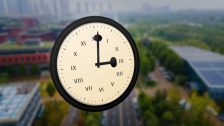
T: 3:01
